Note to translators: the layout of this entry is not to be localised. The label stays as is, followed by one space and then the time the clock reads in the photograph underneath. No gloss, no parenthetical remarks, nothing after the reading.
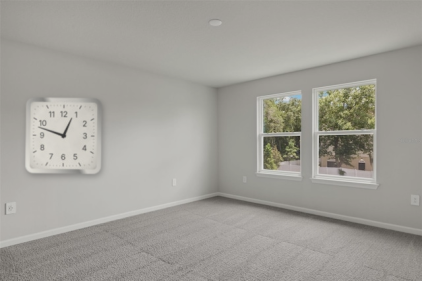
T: 12:48
